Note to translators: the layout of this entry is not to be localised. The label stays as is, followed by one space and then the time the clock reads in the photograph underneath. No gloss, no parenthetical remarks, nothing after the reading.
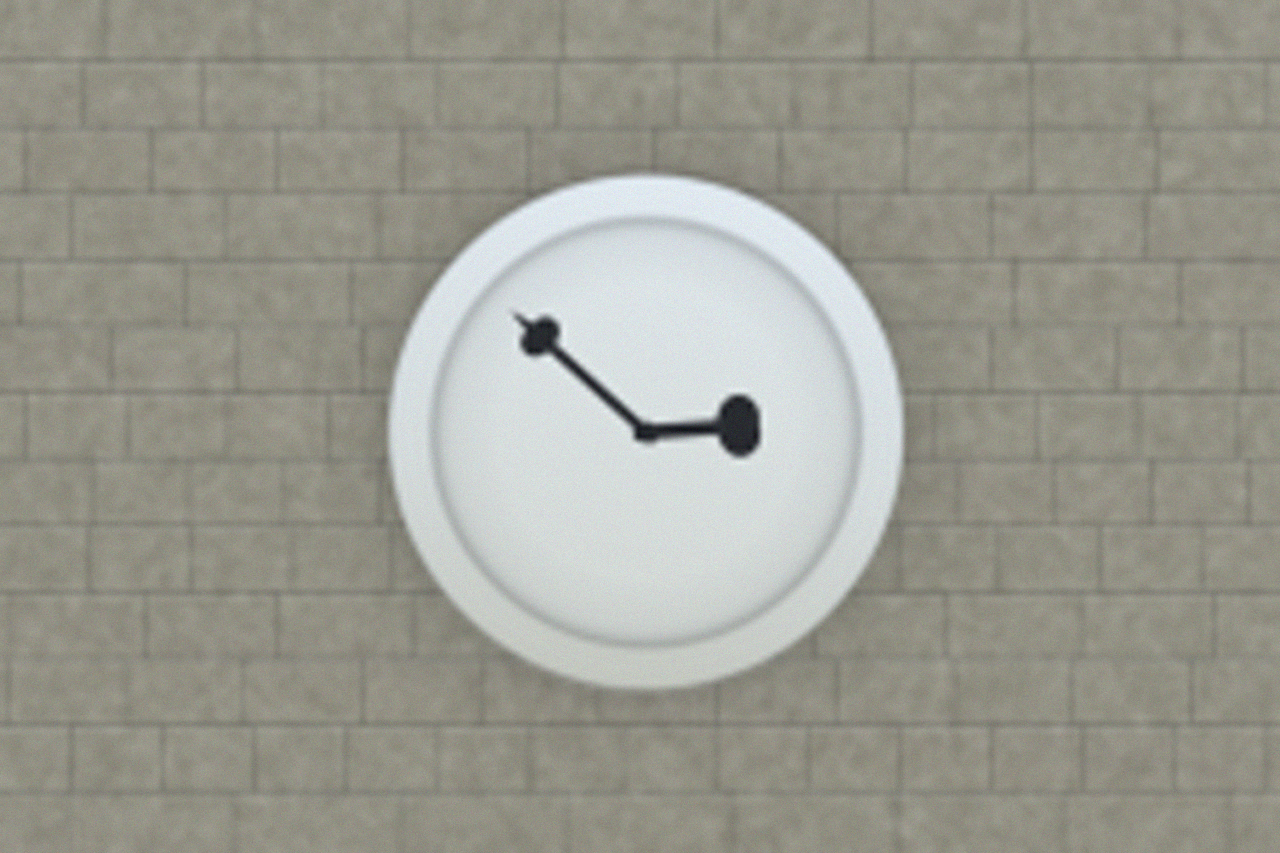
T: 2:52
